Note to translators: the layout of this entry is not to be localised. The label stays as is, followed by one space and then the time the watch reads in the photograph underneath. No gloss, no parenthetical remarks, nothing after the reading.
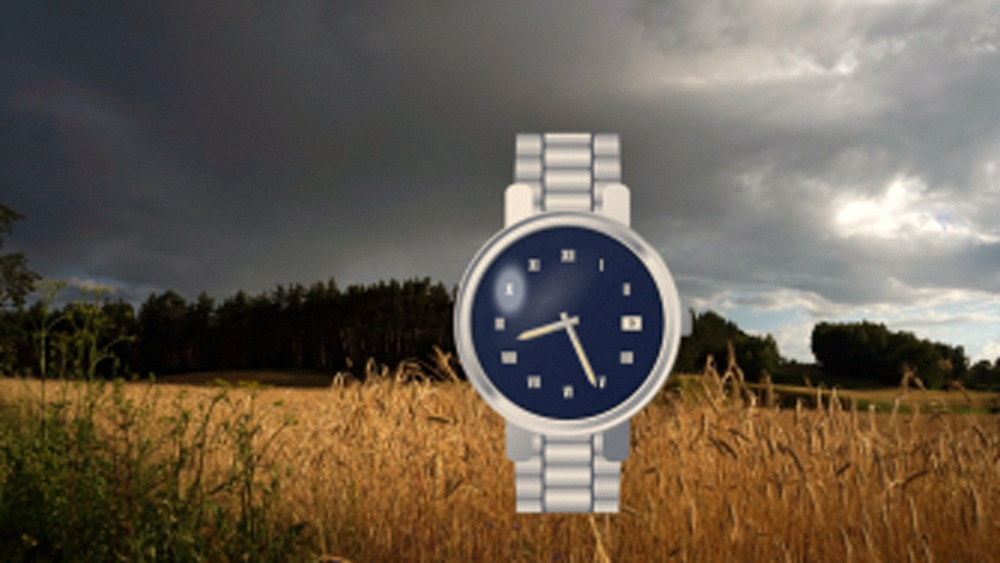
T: 8:26
